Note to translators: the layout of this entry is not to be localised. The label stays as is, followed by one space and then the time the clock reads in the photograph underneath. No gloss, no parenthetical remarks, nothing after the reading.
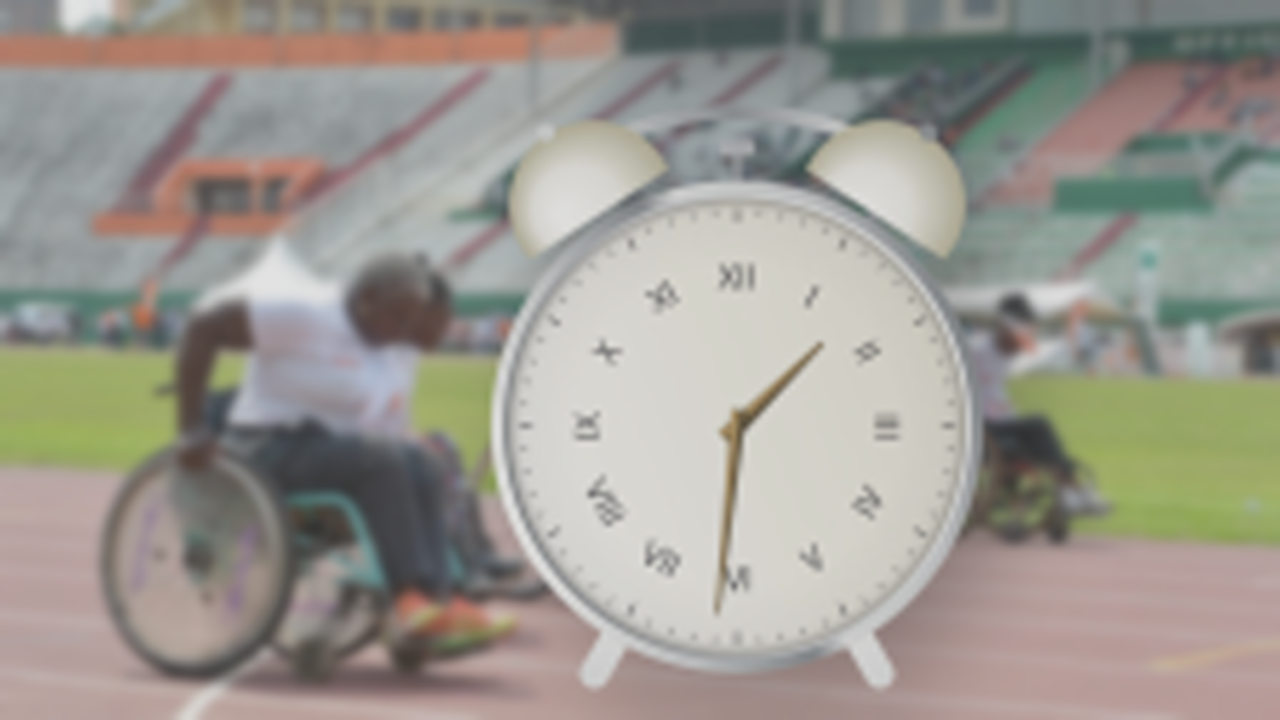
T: 1:31
